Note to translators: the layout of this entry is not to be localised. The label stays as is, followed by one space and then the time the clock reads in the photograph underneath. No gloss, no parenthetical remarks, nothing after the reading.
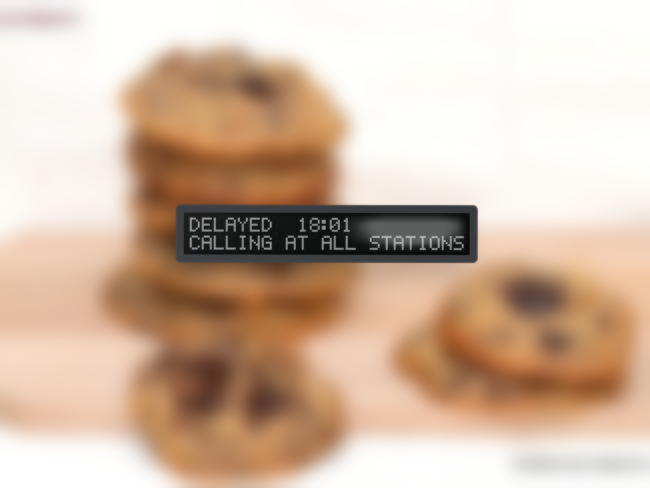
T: 18:01
